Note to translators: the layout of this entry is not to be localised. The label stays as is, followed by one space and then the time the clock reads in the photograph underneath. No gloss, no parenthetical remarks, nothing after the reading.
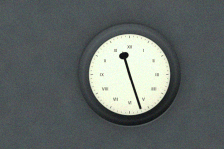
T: 11:27
